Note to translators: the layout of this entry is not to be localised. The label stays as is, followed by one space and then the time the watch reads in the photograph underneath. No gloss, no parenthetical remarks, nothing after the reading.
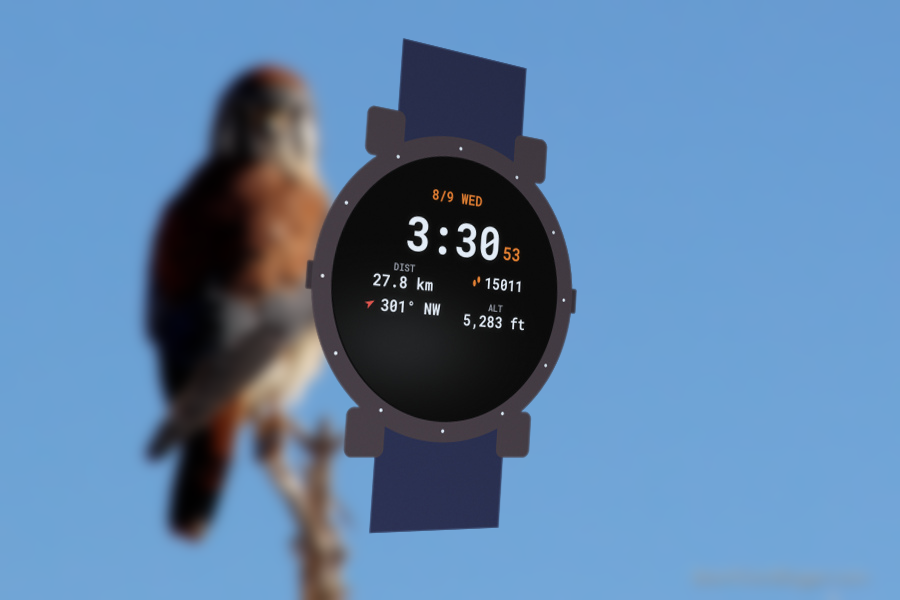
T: 3:30:53
